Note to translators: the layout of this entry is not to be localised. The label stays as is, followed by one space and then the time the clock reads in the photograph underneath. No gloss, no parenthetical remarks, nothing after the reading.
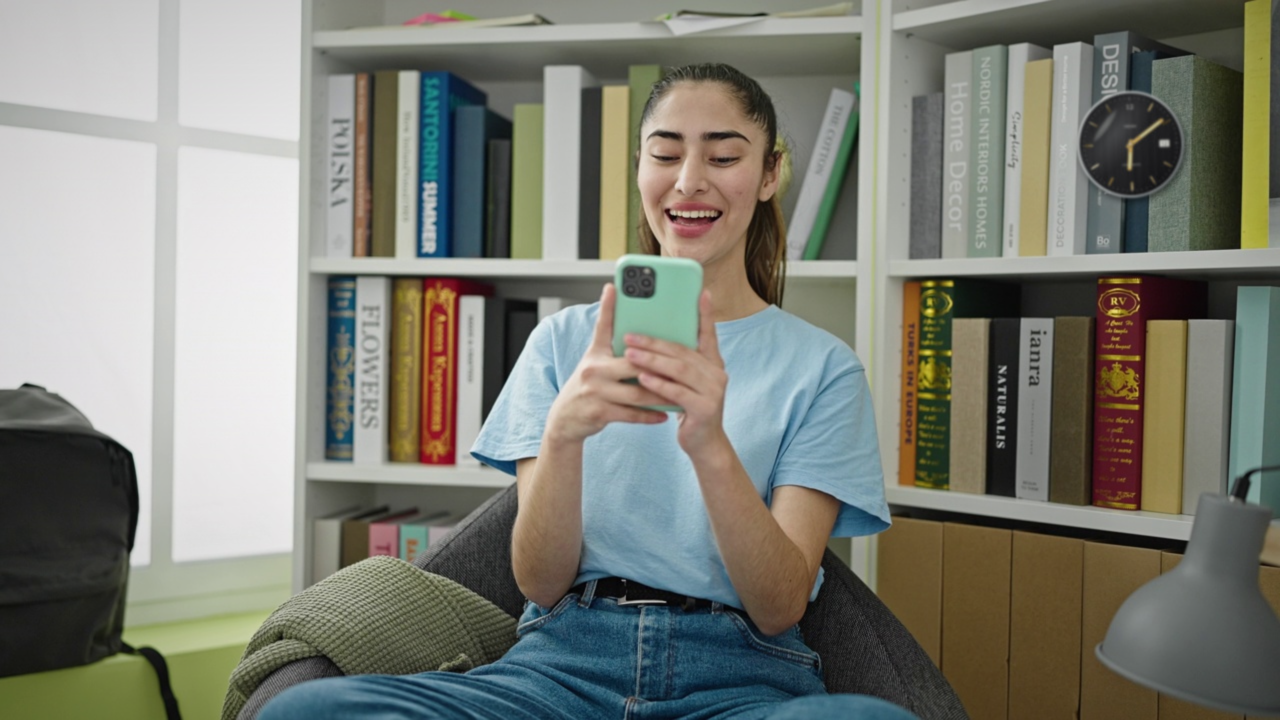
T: 6:09
